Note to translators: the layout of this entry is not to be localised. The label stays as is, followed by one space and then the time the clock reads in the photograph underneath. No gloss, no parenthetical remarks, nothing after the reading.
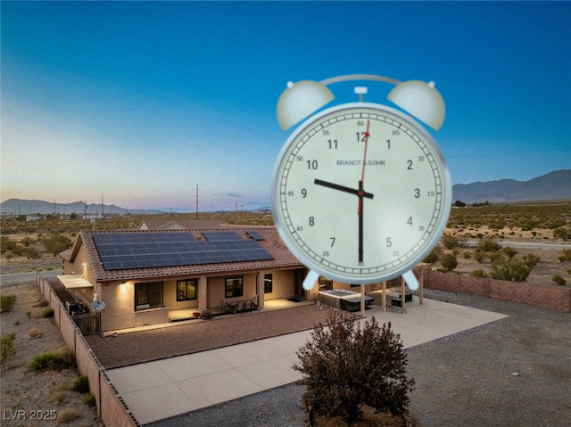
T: 9:30:01
